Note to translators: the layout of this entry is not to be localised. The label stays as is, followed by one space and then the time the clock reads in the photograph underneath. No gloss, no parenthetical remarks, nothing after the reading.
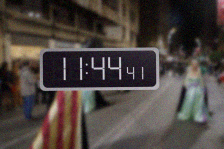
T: 11:44:41
